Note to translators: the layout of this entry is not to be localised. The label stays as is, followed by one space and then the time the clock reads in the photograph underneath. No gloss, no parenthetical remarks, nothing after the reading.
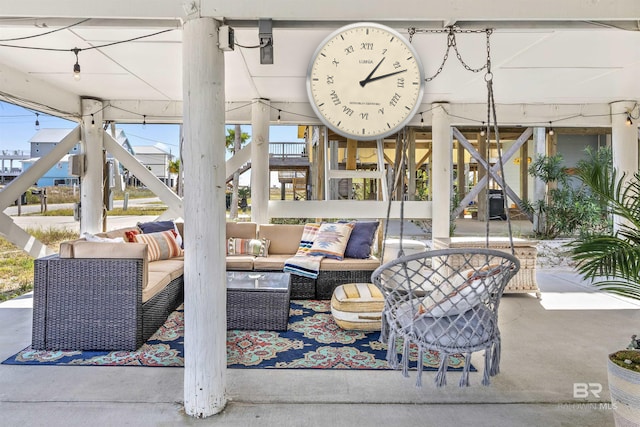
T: 1:12
